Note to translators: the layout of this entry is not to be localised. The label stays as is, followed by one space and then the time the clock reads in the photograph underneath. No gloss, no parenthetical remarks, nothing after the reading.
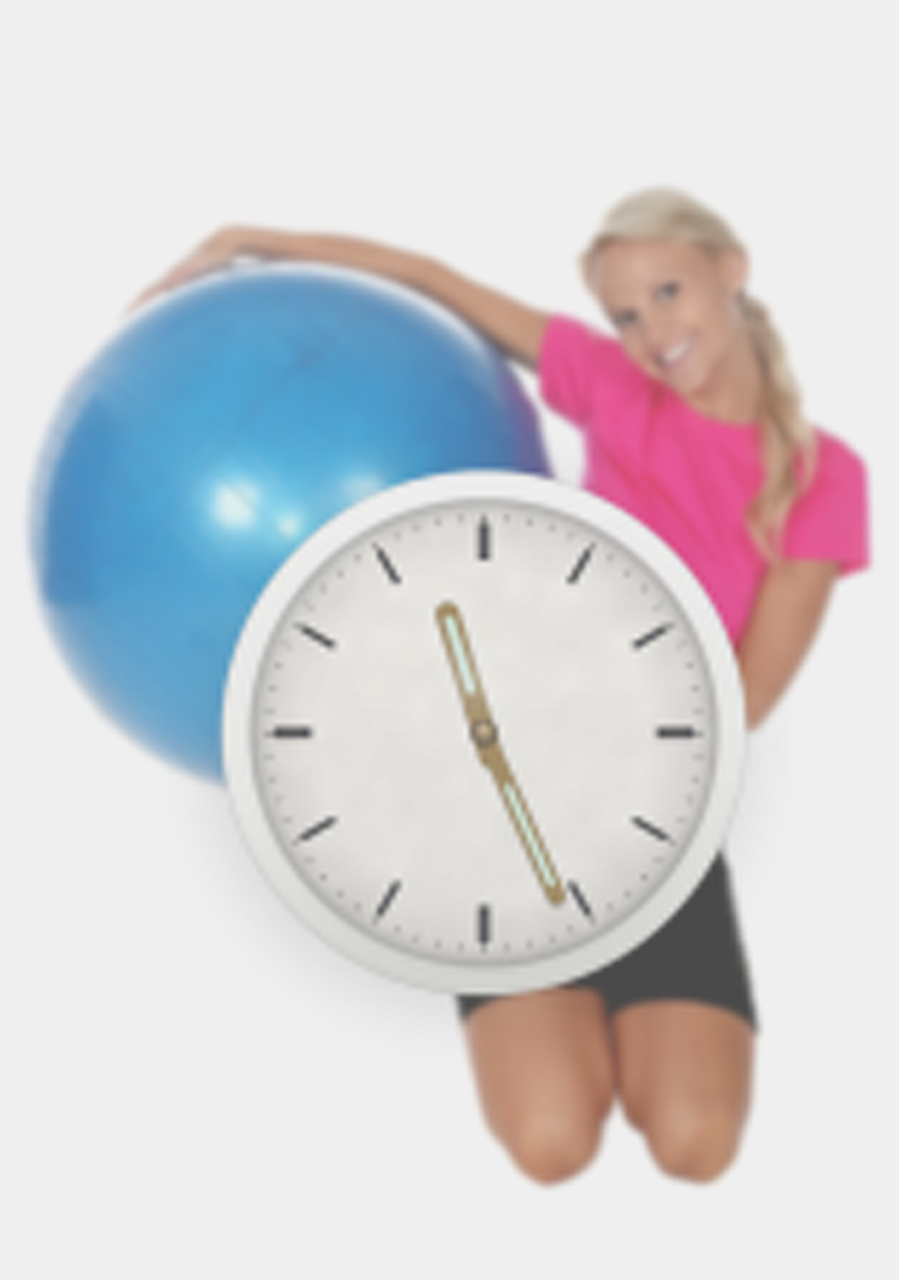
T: 11:26
